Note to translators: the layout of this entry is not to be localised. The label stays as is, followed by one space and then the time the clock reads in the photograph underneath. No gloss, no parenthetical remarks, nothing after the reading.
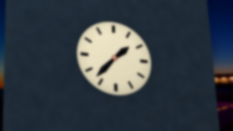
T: 1:37
